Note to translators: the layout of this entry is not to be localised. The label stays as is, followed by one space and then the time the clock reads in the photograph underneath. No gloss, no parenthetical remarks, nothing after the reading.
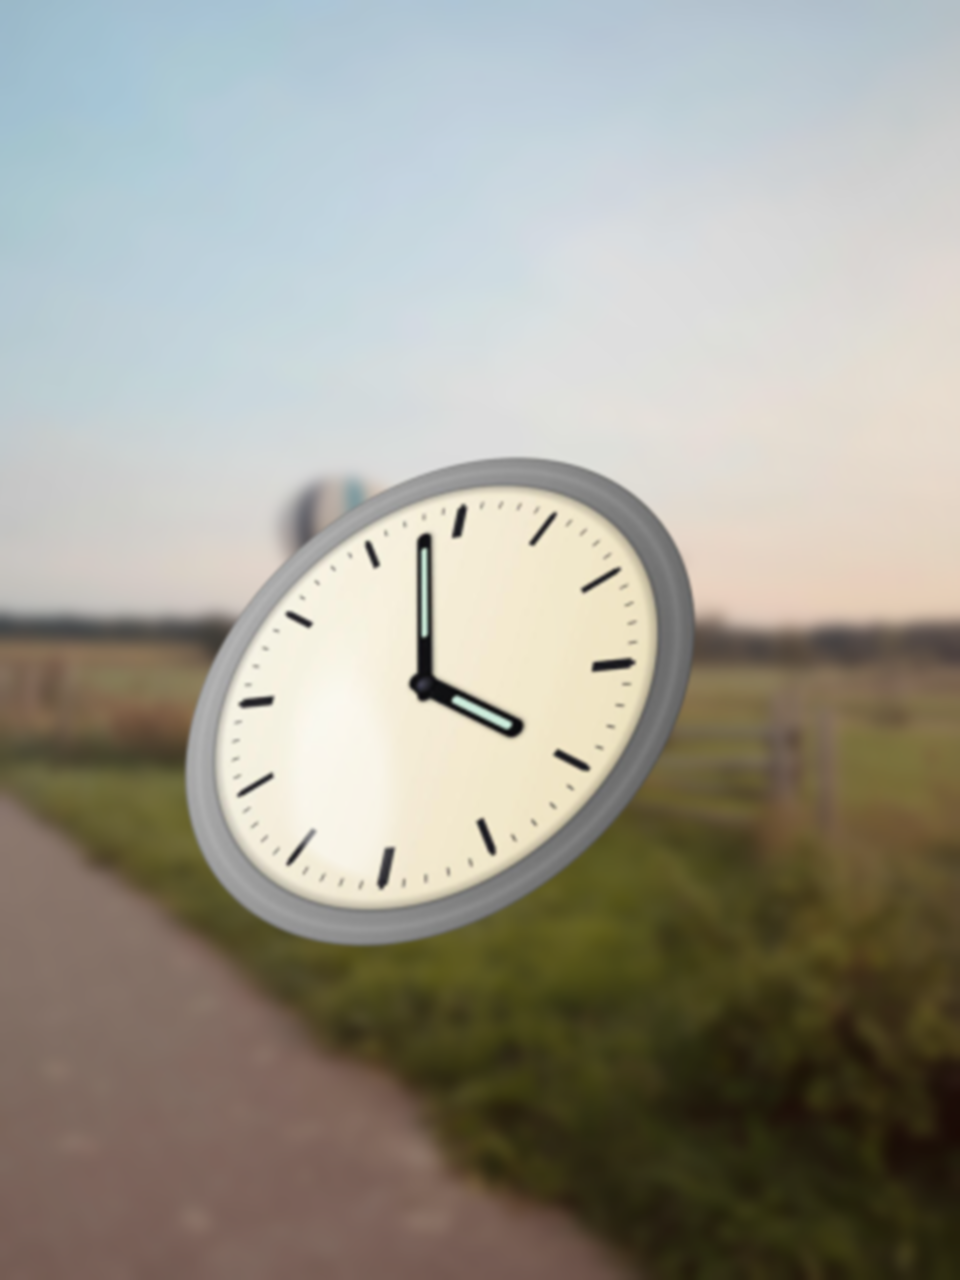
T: 3:58
